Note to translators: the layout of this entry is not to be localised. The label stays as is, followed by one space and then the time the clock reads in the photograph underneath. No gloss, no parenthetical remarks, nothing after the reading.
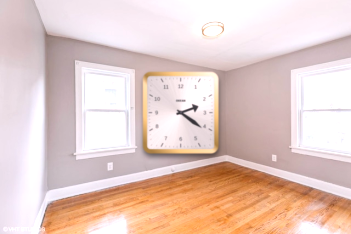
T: 2:21
